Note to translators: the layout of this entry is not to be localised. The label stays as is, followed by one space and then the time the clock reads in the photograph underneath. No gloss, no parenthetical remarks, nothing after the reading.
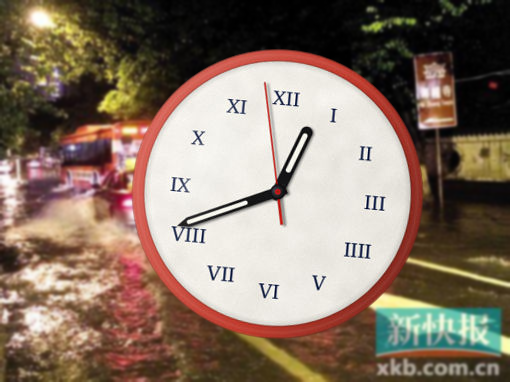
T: 12:40:58
